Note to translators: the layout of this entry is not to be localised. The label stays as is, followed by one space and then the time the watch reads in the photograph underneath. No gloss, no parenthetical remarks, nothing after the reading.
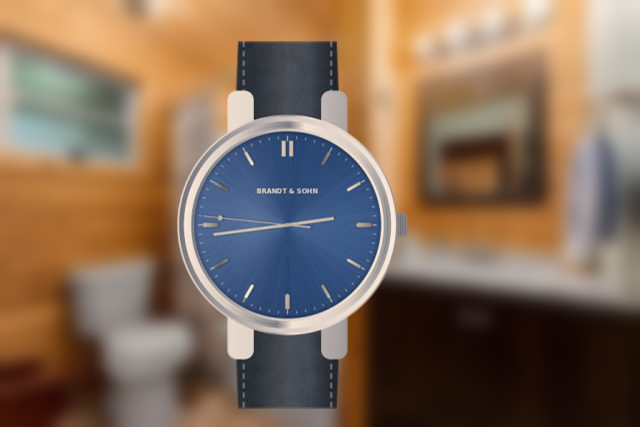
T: 2:43:46
